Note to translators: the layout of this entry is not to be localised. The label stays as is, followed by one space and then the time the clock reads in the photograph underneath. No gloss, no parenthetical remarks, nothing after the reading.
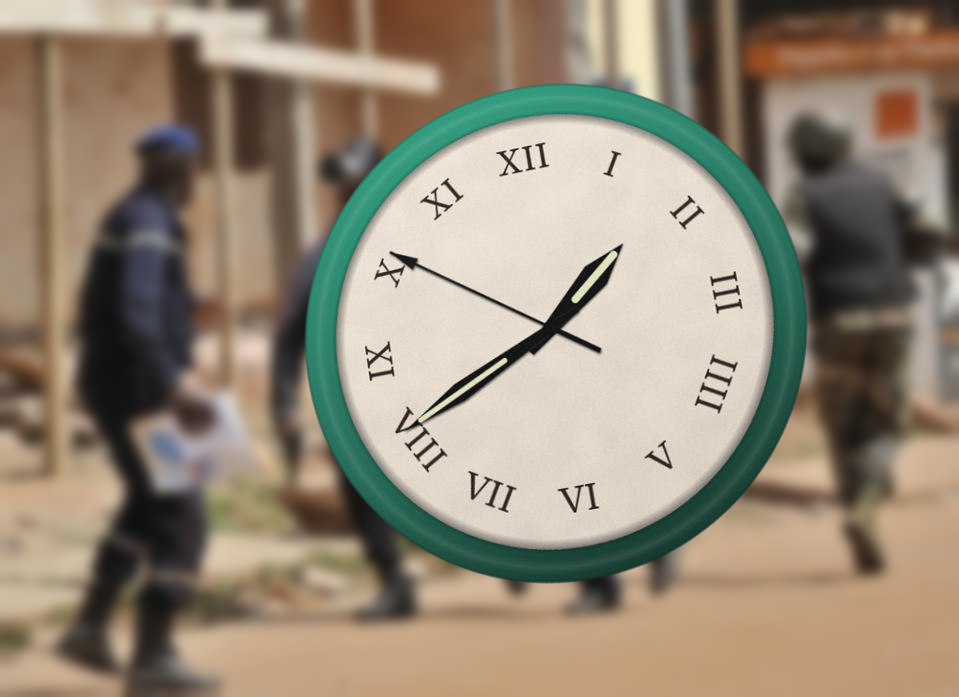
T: 1:40:51
